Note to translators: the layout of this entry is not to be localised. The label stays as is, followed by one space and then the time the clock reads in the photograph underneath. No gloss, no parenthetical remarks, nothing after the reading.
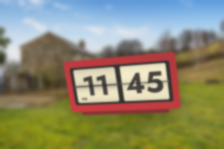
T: 11:45
